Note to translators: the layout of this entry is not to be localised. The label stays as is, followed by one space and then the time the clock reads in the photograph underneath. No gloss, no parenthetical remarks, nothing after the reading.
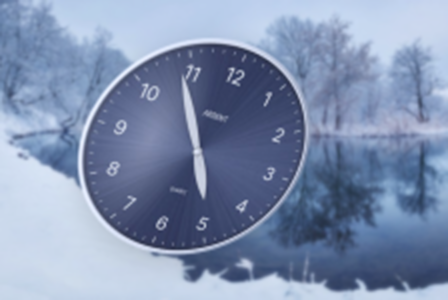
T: 4:54
